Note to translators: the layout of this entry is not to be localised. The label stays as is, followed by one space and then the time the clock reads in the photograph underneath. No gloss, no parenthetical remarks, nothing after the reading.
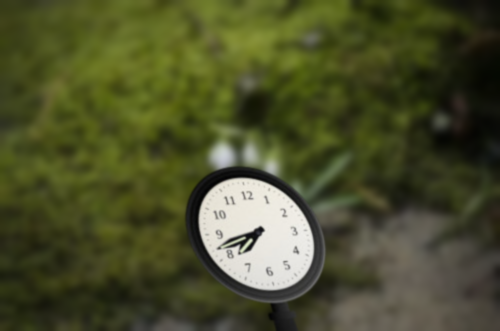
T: 7:42
